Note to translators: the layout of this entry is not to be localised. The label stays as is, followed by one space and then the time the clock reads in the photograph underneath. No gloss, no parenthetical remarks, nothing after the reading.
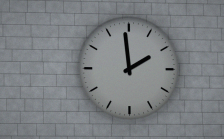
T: 1:59
